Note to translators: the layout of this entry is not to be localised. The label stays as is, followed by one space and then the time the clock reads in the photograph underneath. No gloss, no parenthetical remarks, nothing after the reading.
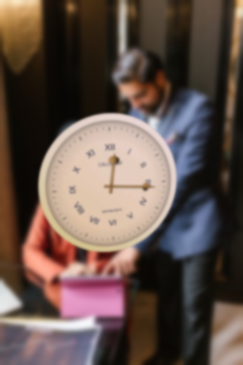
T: 12:16
